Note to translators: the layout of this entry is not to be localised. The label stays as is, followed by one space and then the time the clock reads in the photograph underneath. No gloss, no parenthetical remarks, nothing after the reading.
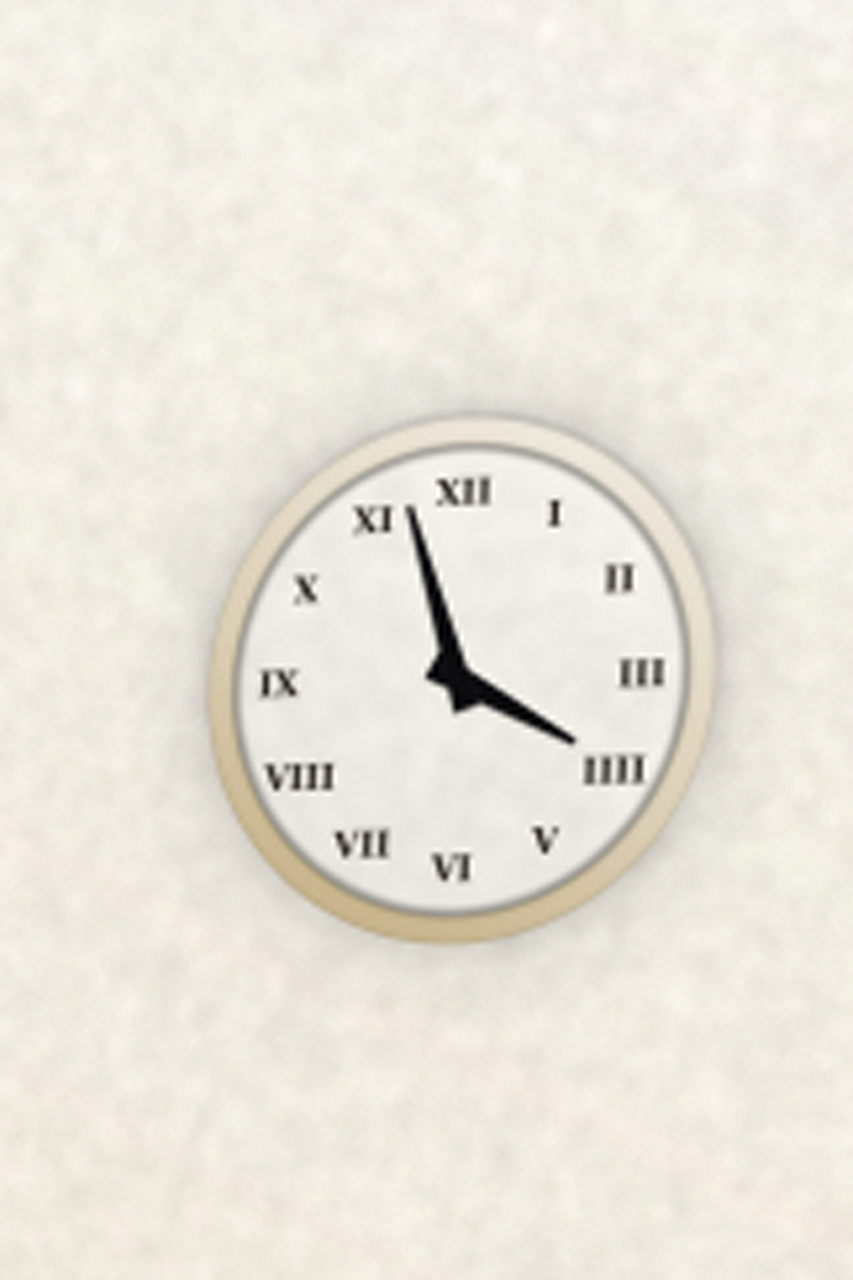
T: 3:57
